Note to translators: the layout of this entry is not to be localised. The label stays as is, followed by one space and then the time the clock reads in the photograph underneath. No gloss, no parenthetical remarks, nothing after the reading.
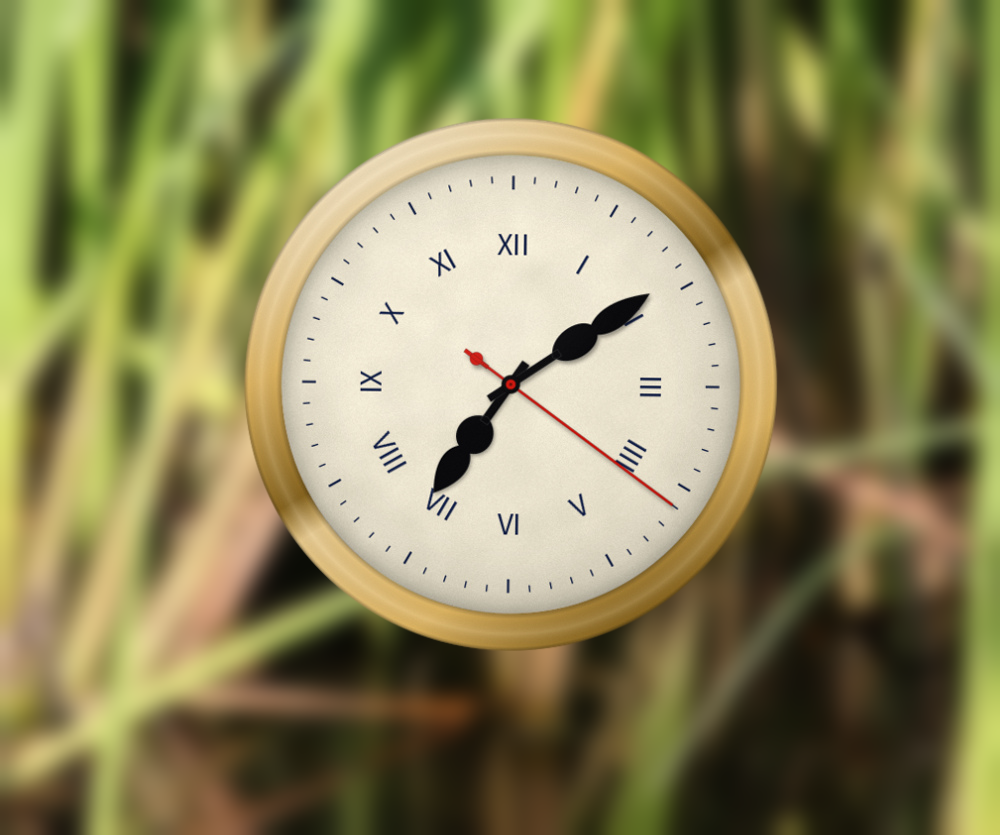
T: 7:09:21
